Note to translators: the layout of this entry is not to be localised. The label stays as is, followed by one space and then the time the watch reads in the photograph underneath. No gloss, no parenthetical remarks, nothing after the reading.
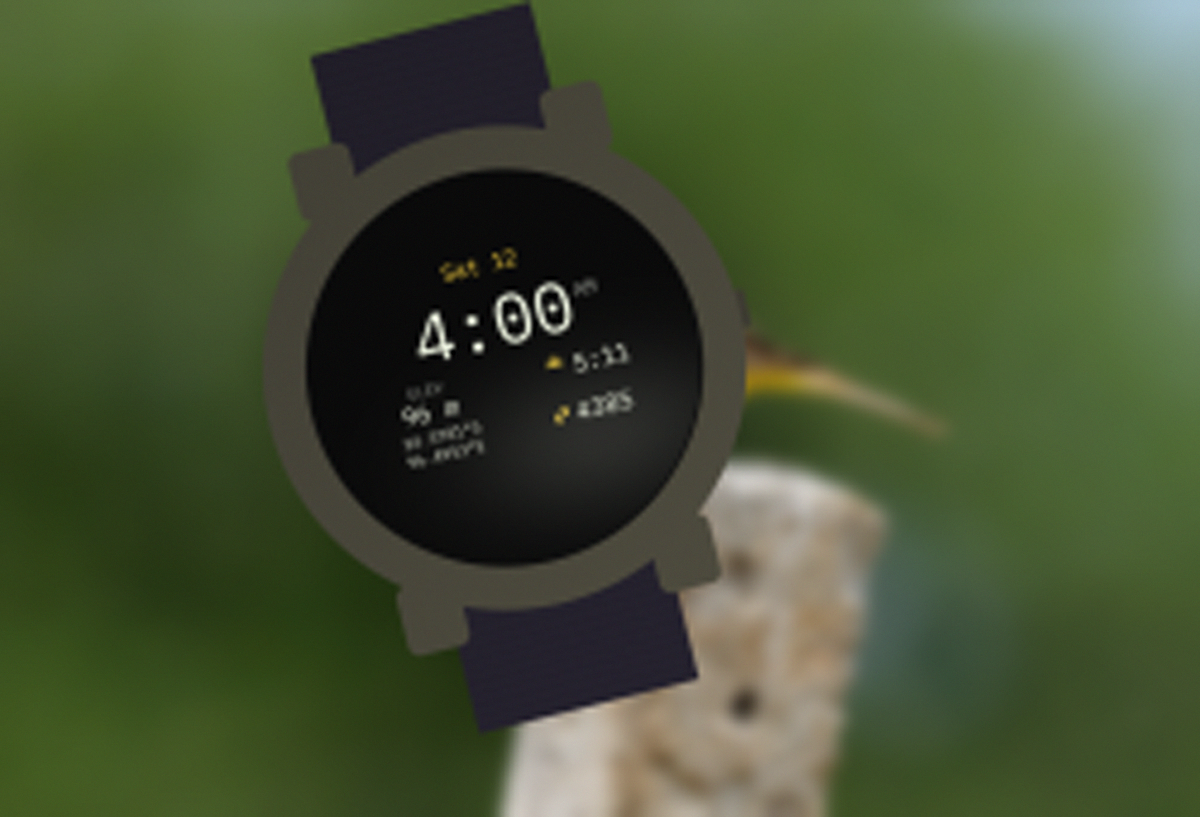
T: 4:00
